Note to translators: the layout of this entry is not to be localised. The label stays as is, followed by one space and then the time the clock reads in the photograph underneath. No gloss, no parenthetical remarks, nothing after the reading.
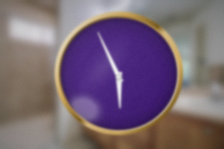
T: 5:56
